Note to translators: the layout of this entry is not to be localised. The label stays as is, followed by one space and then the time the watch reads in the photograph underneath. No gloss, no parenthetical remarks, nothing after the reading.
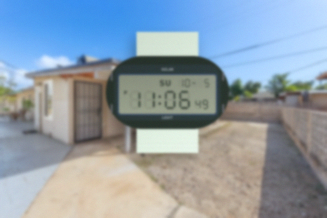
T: 11:06
